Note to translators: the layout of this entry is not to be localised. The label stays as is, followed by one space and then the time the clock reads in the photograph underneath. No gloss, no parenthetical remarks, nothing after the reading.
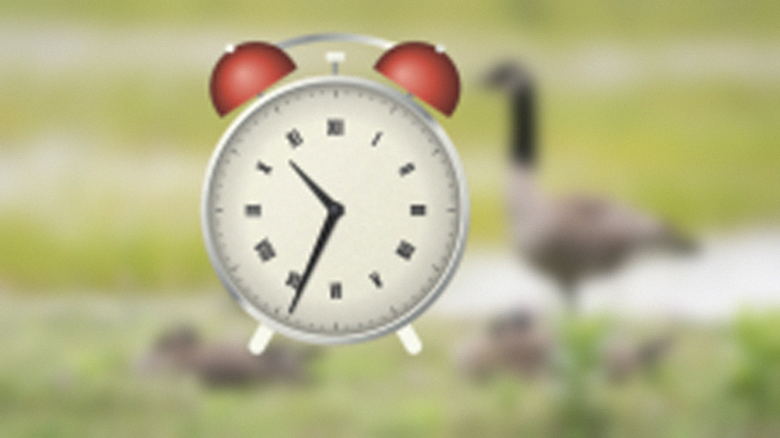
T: 10:34
